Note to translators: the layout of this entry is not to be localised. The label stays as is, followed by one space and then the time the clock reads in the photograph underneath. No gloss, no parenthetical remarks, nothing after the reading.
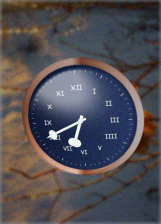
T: 6:41
